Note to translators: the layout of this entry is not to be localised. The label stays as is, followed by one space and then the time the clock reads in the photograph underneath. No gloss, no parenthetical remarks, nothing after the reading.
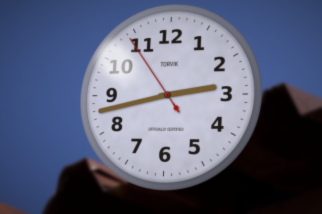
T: 2:42:54
